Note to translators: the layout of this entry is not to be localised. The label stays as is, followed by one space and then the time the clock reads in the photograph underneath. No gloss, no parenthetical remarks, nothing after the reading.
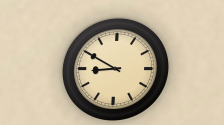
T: 8:50
